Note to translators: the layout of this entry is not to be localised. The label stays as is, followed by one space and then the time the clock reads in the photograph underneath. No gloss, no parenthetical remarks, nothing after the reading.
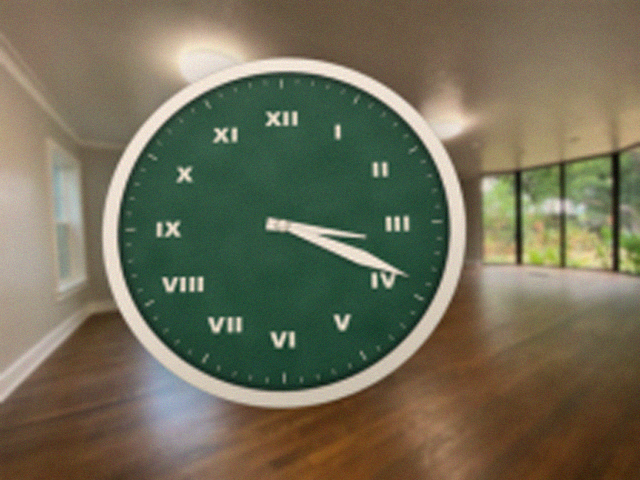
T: 3:19
